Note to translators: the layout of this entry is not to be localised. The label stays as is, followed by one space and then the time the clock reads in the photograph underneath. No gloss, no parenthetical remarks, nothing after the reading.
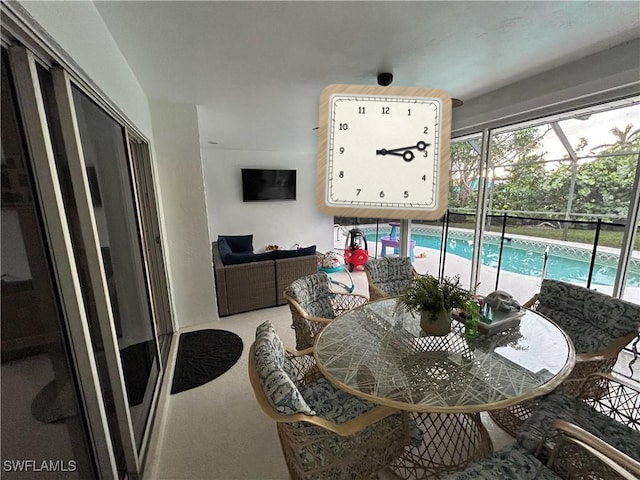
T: 3:13
